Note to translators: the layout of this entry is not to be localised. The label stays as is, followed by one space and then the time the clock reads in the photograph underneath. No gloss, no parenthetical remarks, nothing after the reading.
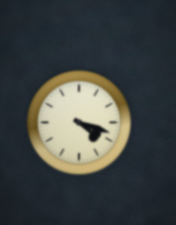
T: 4:18
